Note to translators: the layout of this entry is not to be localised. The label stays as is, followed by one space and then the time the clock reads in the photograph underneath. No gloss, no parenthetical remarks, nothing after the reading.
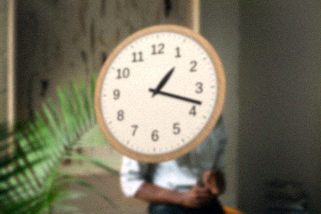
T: 1:18
